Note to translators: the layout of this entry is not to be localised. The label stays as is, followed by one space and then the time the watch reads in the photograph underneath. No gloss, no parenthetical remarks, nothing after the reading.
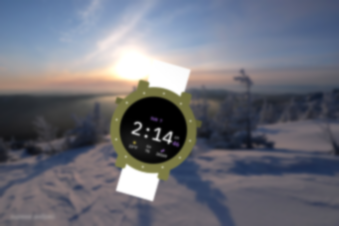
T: 2:14
